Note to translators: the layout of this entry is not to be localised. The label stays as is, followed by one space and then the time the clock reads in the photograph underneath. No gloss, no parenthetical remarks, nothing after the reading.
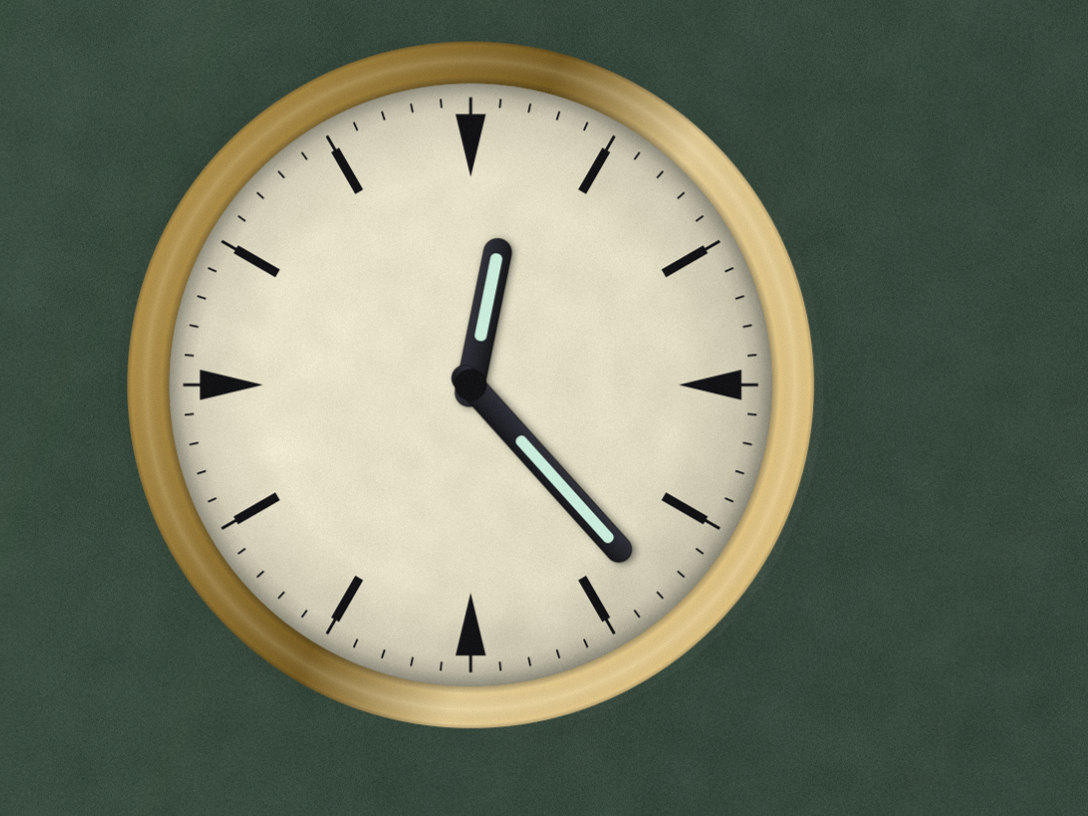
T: 12:23
